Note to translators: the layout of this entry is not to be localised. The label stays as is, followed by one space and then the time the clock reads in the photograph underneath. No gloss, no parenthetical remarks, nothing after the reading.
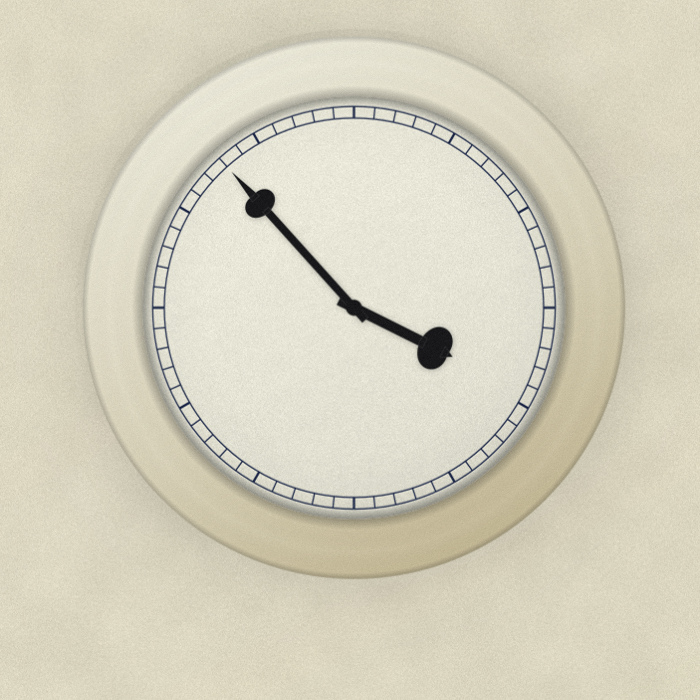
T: 3:53
